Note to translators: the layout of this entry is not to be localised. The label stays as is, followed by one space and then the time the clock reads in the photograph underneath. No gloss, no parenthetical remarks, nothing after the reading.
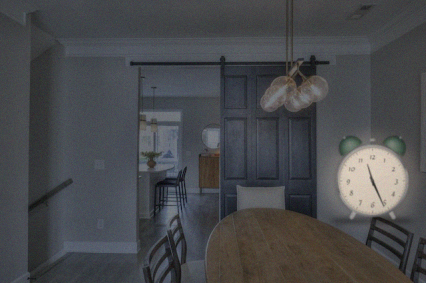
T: 11:26
